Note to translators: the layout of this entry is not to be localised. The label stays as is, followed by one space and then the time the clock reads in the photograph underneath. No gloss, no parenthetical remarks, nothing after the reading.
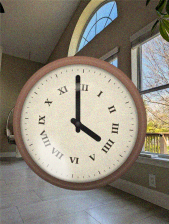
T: 3:59
